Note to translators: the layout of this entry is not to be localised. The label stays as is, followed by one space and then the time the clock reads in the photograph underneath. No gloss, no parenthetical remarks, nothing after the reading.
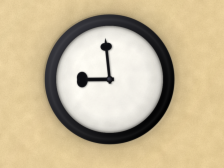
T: 8:59
